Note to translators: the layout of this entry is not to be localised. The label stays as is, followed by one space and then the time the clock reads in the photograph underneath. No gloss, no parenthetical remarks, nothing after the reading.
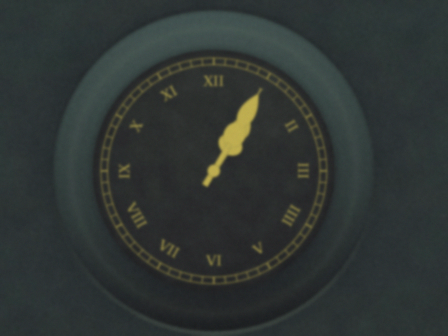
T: 1:05
